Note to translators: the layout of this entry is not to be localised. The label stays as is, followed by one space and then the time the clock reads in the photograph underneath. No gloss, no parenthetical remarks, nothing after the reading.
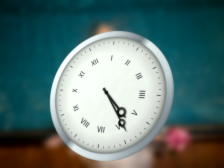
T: 5:29
